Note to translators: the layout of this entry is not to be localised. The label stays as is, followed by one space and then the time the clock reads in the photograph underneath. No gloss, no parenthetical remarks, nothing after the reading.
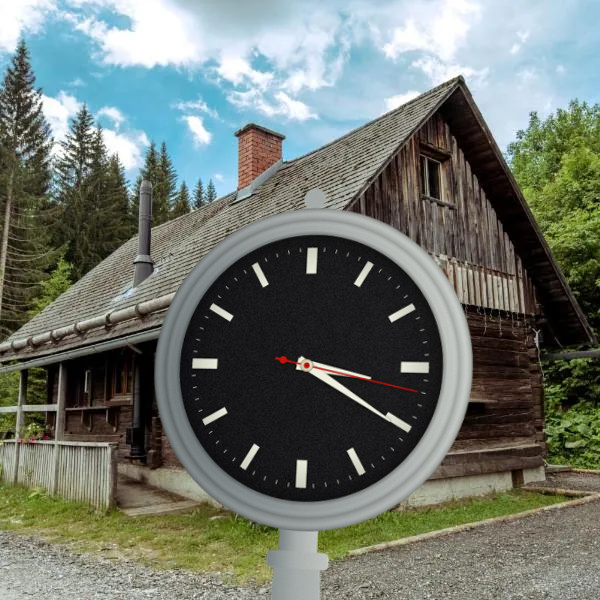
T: 3:20:17
